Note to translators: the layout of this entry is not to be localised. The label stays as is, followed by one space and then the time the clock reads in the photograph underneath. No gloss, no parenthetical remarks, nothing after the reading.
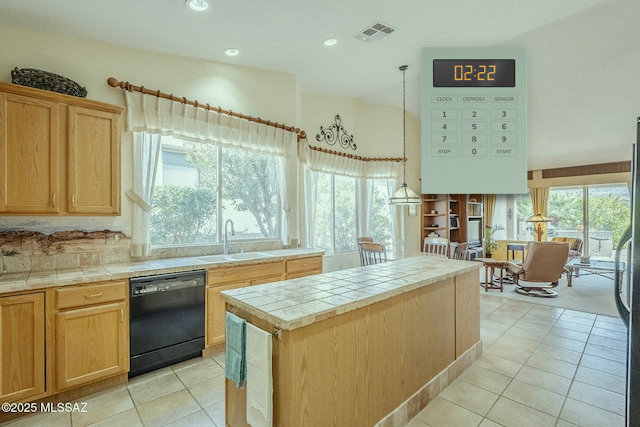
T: 2:22
